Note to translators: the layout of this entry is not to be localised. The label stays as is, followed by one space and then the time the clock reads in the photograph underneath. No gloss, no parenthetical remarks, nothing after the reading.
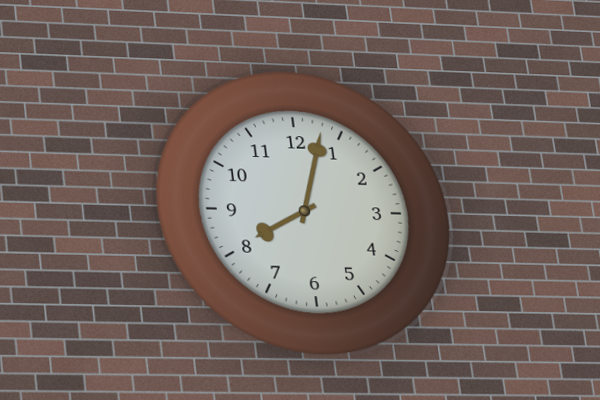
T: 8:03
